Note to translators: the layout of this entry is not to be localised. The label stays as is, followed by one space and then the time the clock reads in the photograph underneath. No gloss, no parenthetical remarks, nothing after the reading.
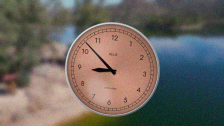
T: 8:52
